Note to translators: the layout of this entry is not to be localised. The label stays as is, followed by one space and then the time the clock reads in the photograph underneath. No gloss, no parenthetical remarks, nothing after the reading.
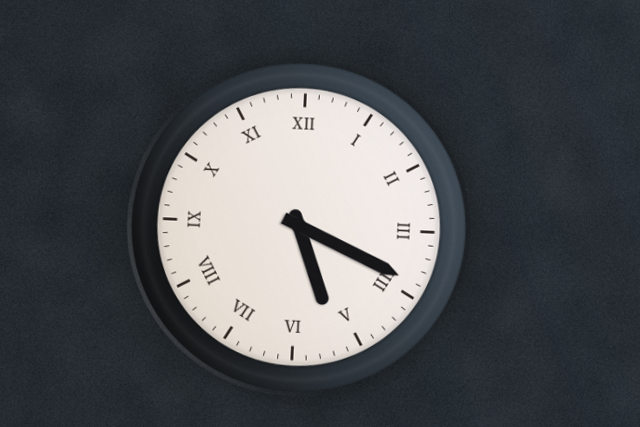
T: 5:19
